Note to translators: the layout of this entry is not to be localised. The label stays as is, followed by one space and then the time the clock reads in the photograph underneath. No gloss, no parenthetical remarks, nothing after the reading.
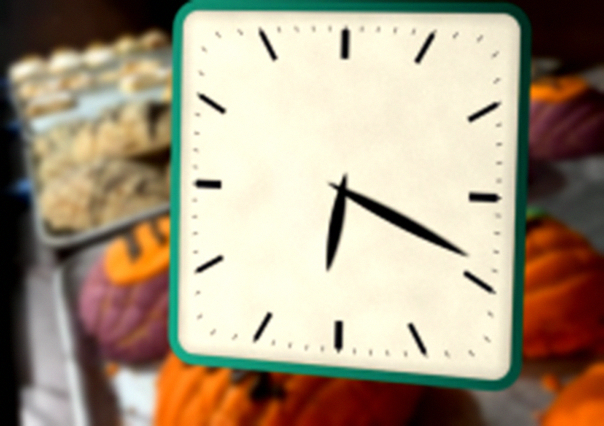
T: 6:19
